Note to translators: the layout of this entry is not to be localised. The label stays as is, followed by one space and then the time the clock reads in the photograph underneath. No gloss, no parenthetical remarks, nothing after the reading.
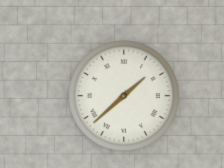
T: 1:38
